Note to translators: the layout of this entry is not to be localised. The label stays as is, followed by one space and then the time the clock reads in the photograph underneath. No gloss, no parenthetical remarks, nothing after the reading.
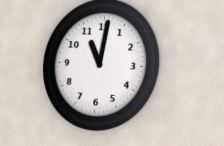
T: 11:01
